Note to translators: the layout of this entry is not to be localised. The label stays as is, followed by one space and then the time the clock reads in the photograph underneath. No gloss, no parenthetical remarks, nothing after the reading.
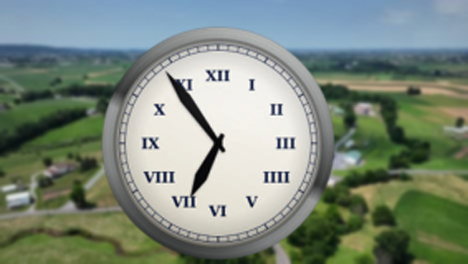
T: 6:54
